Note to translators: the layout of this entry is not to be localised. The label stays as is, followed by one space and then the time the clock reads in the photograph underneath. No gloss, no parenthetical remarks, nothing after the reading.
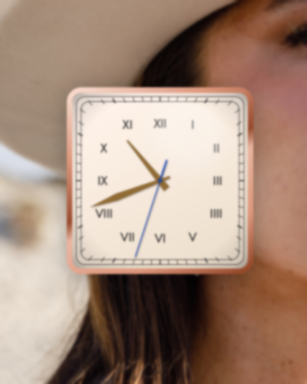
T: 10:41:33
